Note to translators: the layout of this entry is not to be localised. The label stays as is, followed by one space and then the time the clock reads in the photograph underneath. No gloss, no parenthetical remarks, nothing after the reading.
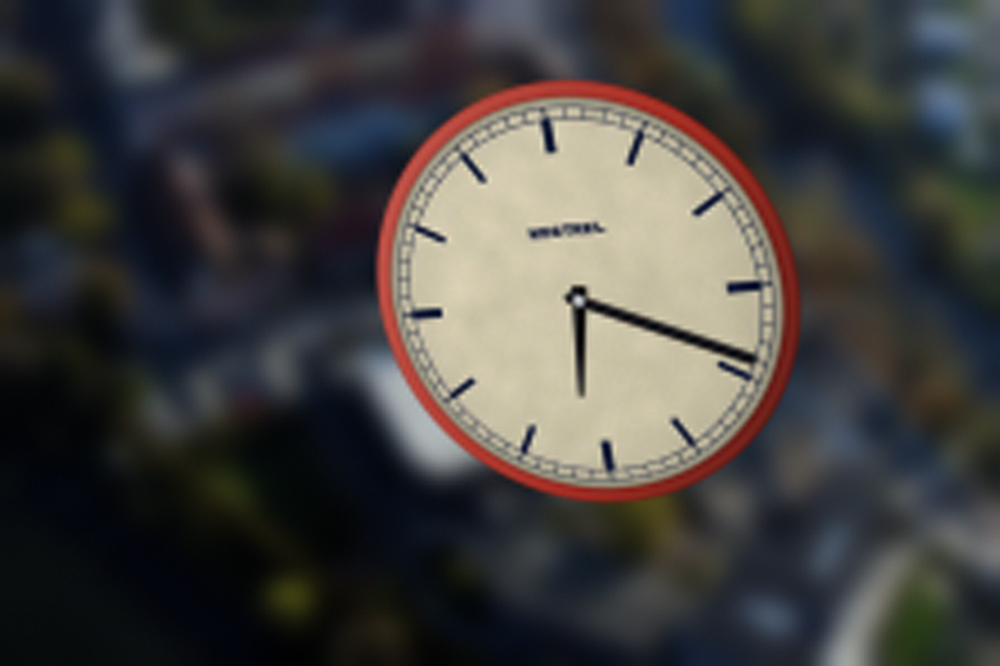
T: 6:19
